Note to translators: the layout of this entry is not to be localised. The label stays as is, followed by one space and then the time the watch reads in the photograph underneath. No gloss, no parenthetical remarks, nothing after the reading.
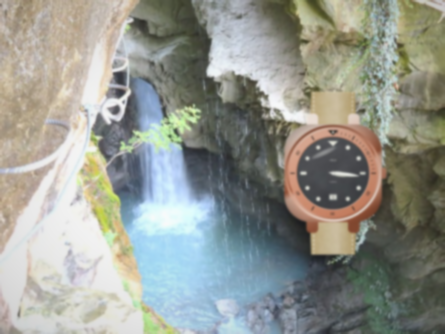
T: 3:16
